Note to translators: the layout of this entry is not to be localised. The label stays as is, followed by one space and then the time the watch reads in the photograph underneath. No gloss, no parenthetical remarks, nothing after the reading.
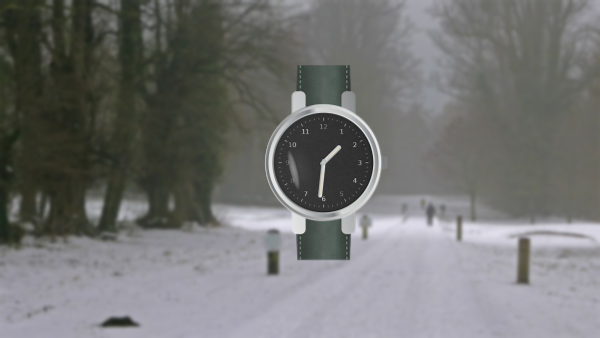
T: 1:31
